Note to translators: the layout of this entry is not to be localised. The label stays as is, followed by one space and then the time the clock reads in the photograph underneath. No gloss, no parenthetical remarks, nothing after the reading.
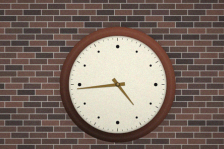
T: 4:44
